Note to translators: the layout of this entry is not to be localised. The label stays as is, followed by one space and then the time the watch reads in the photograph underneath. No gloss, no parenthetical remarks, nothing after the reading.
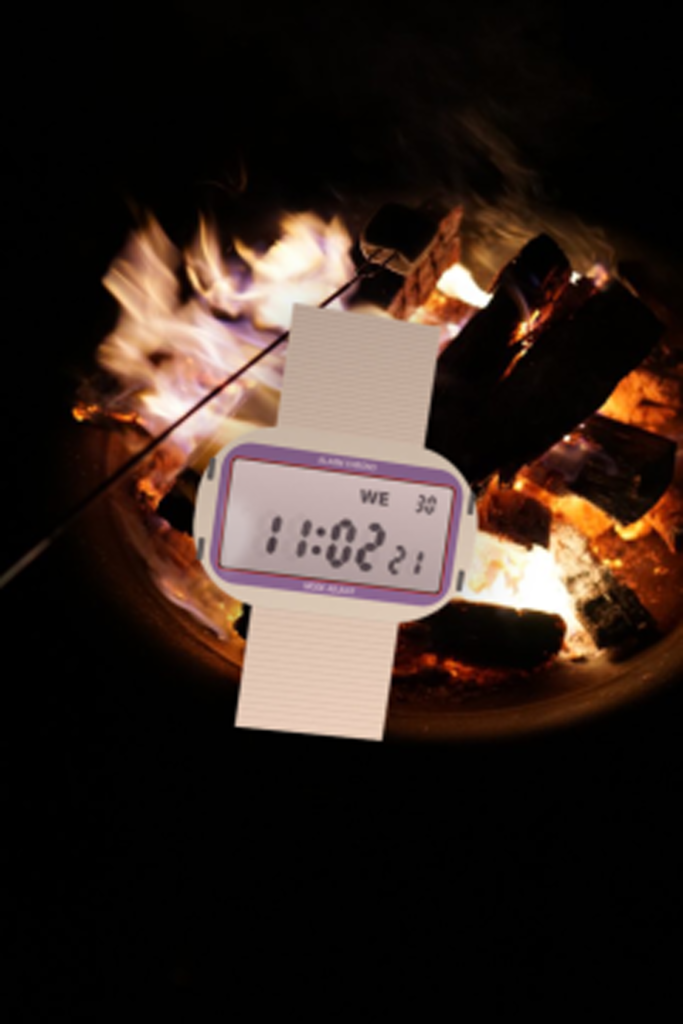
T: 11:02:21
